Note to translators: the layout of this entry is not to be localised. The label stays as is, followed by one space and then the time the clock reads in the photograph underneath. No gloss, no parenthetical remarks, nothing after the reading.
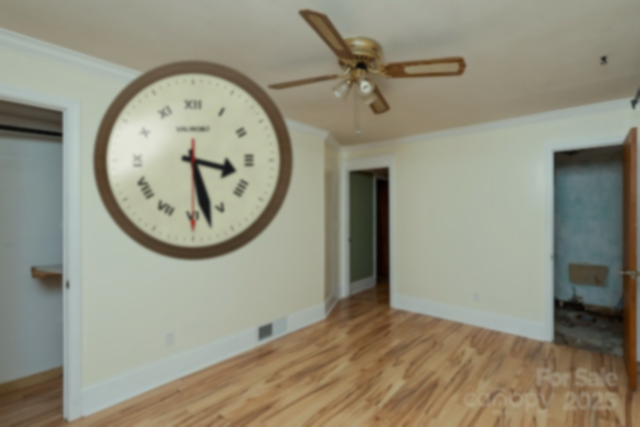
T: 3:27:30
